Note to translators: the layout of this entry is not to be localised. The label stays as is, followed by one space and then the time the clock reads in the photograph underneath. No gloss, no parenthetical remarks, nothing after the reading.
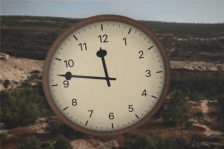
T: 11:47
